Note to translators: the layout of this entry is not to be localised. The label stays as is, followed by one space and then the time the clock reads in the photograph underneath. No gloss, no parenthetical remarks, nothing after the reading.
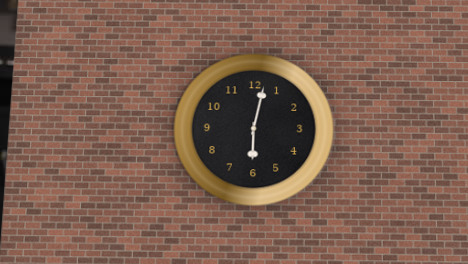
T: 6:02
